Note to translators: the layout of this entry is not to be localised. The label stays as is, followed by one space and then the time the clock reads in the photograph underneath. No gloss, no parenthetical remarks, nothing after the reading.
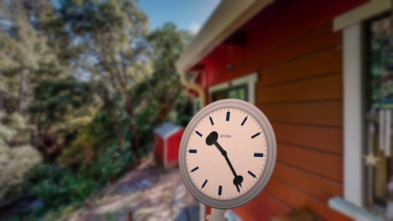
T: 10:24
